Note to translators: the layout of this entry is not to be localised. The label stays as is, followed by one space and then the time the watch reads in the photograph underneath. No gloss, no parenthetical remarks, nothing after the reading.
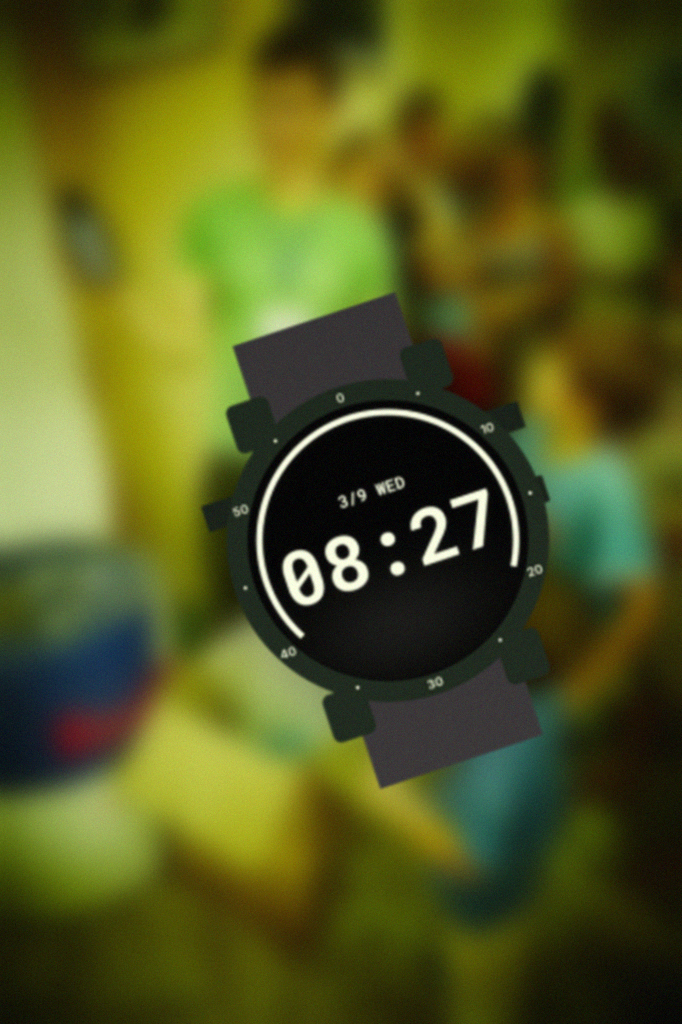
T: 8:27
